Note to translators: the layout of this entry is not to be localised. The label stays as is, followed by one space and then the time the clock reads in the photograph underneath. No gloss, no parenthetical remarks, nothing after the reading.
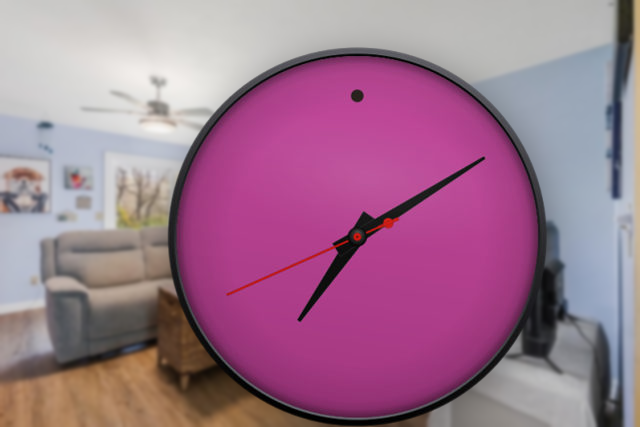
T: 7:09:41
